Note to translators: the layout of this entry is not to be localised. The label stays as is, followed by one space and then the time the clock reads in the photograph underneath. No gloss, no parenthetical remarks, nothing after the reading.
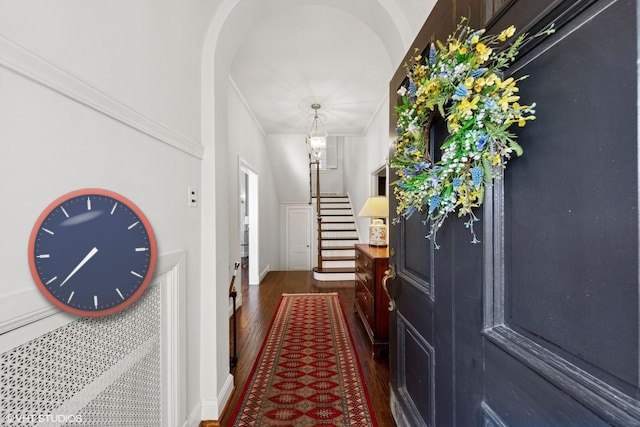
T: 7:38
